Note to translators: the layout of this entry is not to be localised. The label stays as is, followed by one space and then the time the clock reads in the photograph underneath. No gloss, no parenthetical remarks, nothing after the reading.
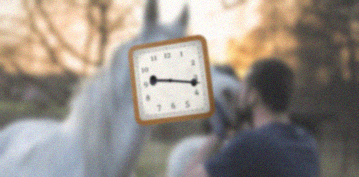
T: 9:17
